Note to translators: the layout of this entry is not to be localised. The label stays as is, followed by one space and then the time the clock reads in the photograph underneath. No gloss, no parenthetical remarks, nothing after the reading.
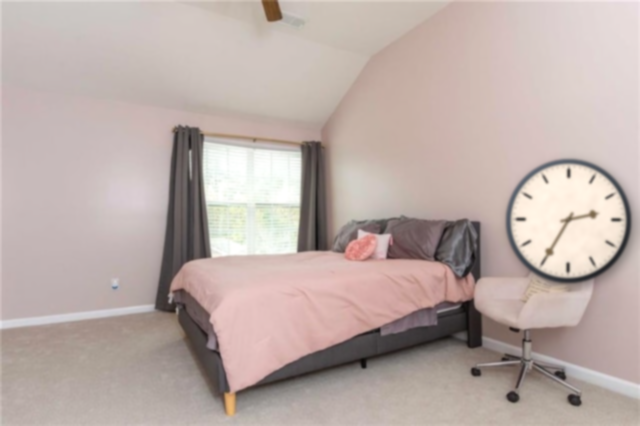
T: 2:35
